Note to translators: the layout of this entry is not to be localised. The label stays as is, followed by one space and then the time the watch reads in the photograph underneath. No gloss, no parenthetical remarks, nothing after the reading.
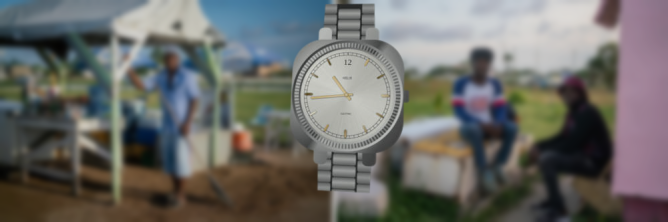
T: 10:44
